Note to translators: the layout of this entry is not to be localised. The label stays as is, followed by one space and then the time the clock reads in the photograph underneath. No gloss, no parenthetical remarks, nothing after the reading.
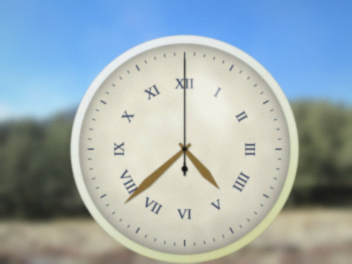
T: 4:38:00
